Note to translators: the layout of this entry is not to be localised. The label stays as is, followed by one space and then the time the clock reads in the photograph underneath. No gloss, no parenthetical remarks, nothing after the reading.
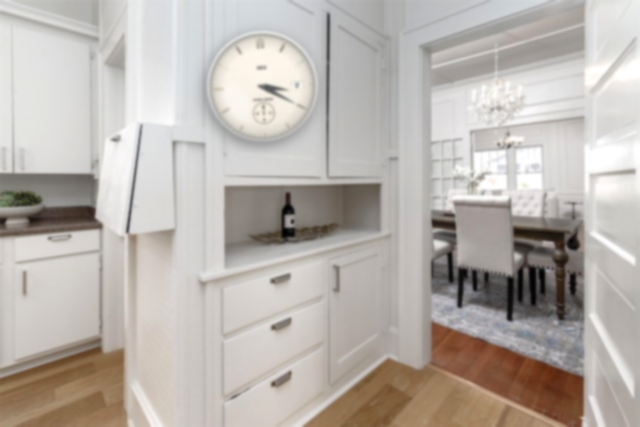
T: 3:20
